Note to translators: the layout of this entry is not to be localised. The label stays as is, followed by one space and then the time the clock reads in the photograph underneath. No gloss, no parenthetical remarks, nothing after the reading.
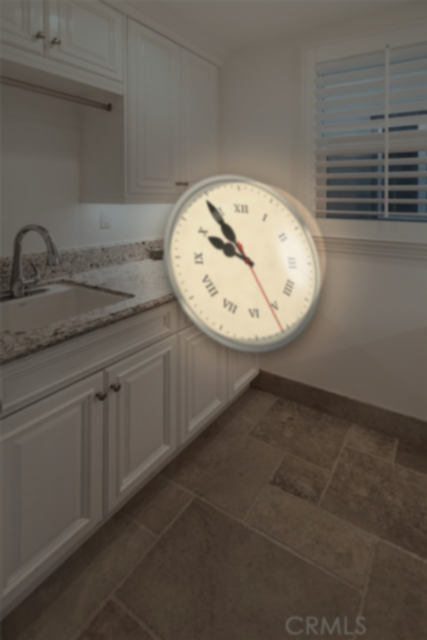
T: 9:54:26
